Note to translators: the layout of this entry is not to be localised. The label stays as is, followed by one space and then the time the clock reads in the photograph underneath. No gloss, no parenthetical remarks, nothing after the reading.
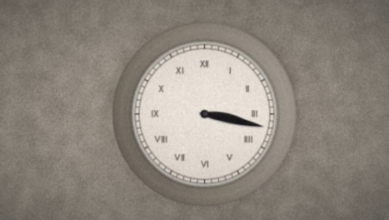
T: 3:17
